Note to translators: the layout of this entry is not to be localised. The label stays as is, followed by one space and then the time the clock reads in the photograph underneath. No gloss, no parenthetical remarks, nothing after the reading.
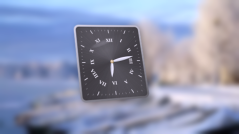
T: 6:13
